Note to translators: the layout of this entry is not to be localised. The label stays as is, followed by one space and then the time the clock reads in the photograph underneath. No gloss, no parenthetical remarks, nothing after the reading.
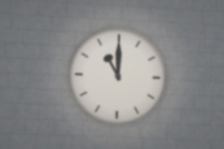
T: 11:00
